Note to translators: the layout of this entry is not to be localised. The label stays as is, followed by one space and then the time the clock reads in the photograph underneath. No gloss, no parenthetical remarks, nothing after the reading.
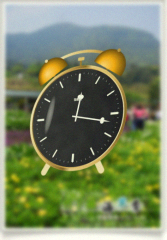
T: 12:17
